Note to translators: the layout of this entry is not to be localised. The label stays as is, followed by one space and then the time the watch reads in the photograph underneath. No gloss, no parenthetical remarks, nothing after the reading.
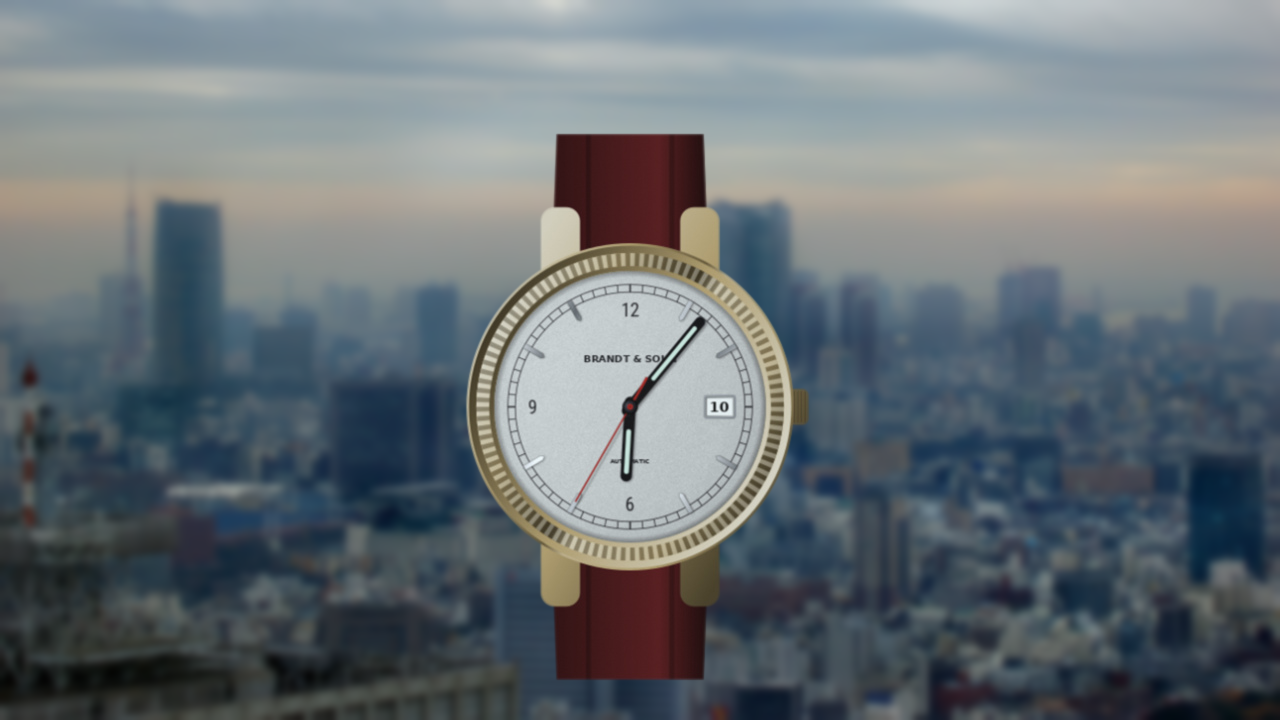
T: 6:06:35
